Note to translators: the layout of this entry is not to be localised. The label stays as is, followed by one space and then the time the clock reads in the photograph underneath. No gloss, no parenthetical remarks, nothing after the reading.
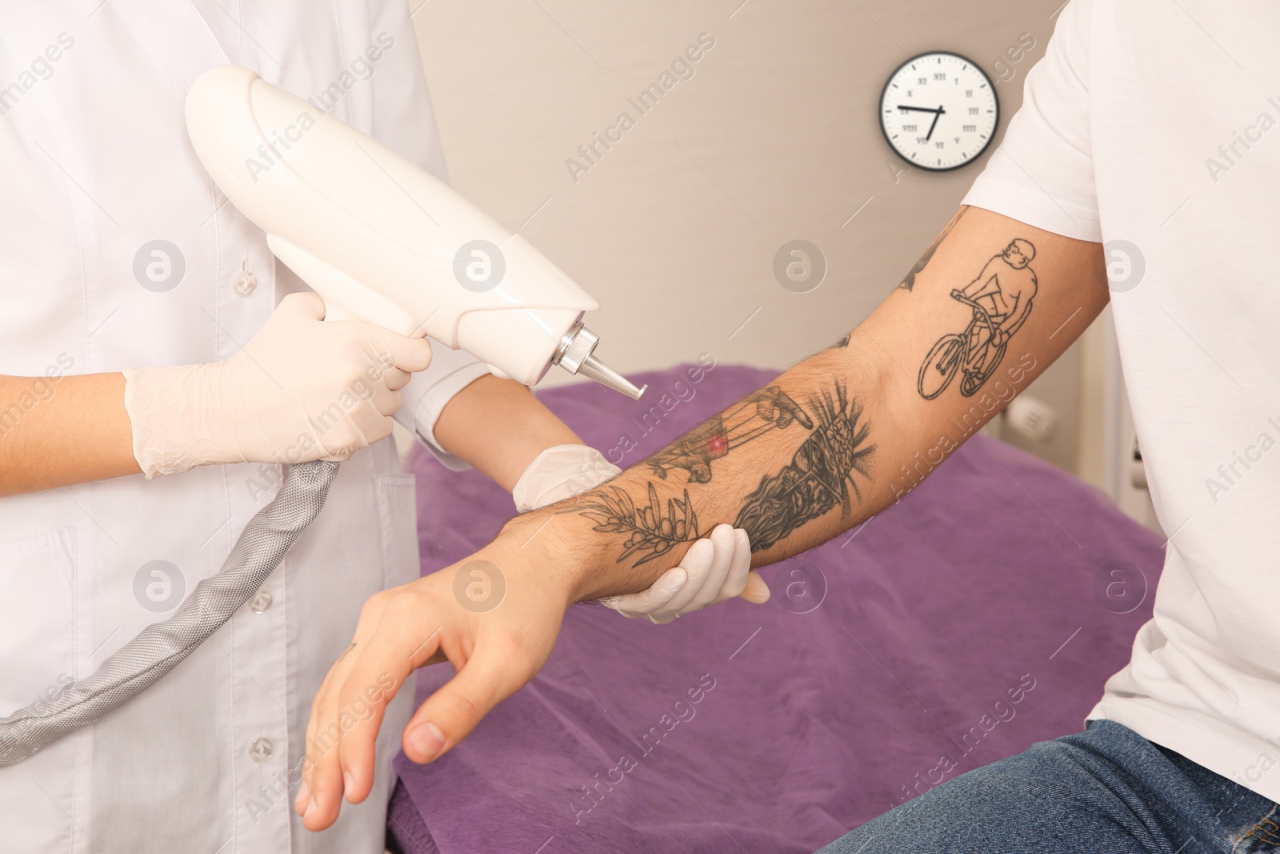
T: 6:46
